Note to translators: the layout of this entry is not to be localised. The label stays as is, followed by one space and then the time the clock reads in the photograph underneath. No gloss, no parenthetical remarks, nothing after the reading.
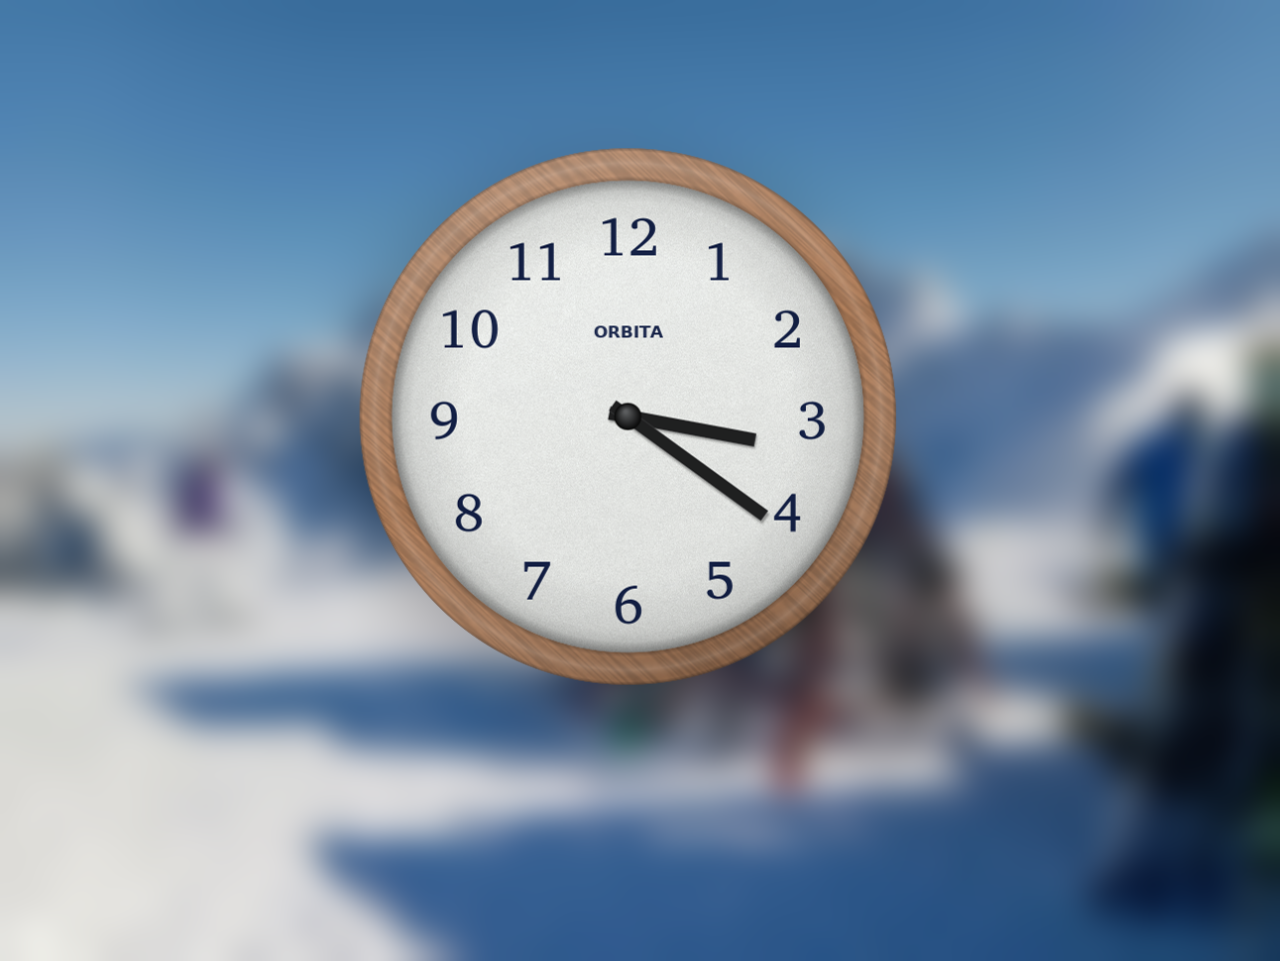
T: 3:21
